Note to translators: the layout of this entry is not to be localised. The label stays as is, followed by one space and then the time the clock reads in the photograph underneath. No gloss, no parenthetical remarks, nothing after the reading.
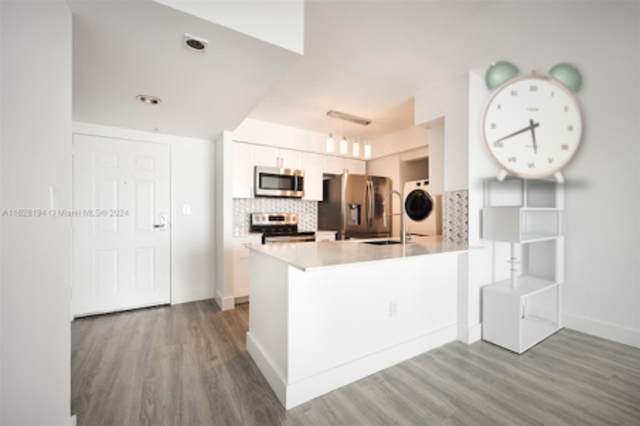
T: 5:41
